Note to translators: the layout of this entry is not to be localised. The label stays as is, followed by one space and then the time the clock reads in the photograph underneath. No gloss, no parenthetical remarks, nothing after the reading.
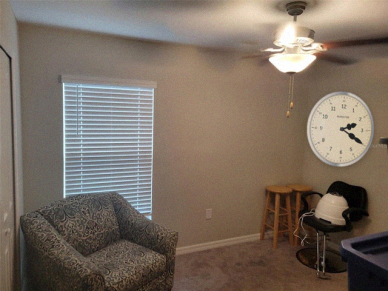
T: 2:20
